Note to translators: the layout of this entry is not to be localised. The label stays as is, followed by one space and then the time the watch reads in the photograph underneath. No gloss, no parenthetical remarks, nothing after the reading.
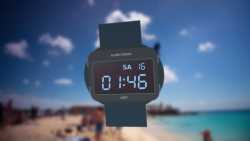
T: 1:46
